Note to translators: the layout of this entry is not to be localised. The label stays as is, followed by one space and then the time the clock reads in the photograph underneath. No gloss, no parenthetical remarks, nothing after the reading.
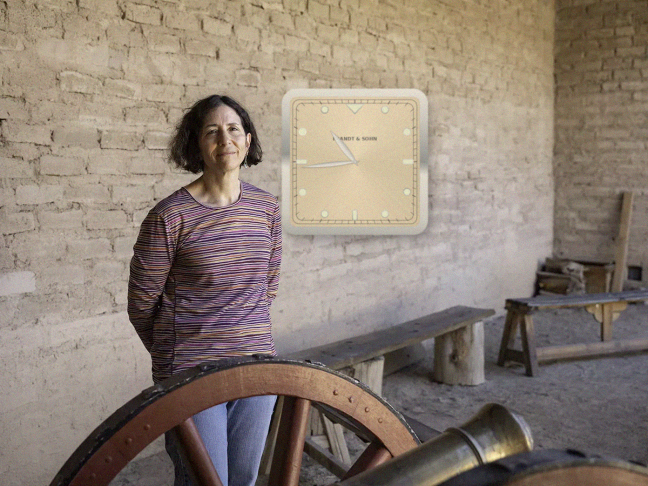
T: 10:44
